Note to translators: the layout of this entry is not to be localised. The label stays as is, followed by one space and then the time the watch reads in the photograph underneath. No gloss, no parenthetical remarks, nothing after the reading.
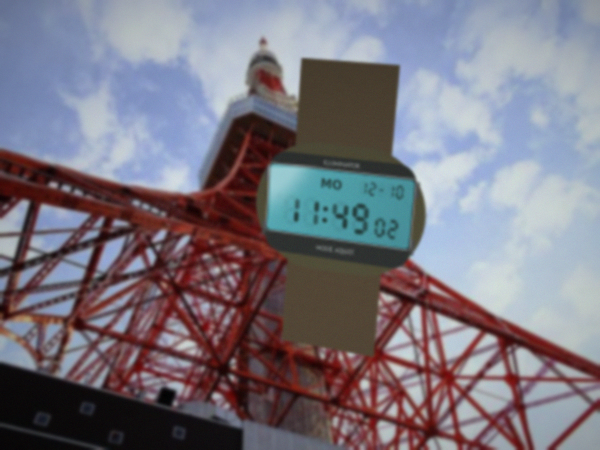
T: 11:49:02
